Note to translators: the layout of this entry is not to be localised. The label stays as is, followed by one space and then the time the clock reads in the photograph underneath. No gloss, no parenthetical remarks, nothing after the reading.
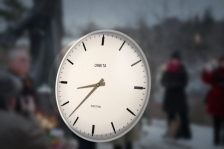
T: 8:37
